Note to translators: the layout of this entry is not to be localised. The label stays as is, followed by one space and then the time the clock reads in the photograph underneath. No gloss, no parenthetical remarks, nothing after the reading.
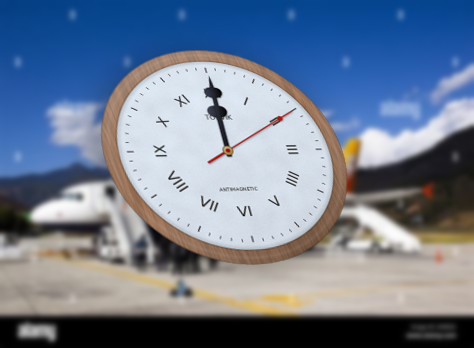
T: 12:00:10
